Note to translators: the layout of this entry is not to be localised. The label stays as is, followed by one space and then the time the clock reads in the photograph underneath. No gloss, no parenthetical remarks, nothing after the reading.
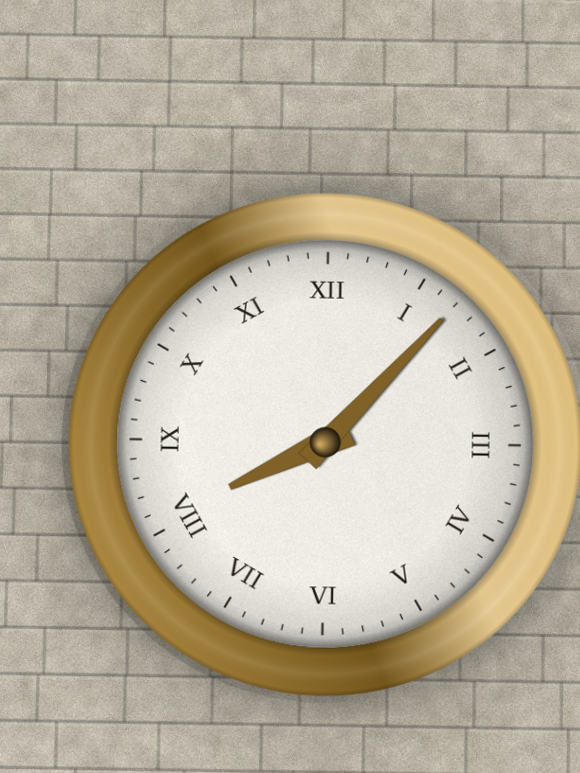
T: 8:07
